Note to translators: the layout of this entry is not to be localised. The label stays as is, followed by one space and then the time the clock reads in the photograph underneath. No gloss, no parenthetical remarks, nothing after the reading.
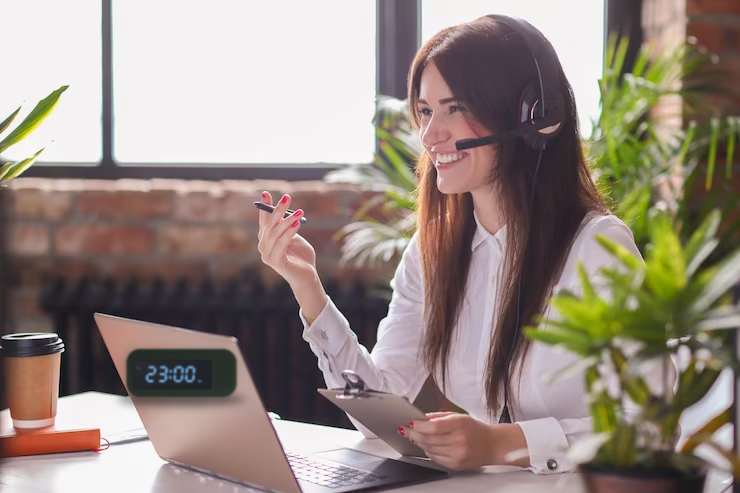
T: 23:00
